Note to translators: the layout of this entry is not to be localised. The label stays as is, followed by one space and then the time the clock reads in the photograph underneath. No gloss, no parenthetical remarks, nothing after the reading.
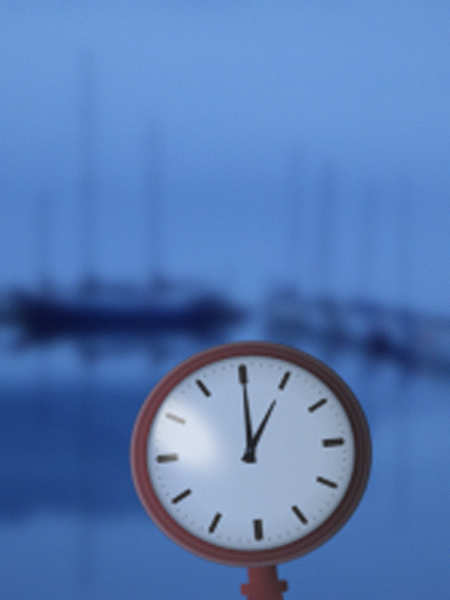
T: 1:00
